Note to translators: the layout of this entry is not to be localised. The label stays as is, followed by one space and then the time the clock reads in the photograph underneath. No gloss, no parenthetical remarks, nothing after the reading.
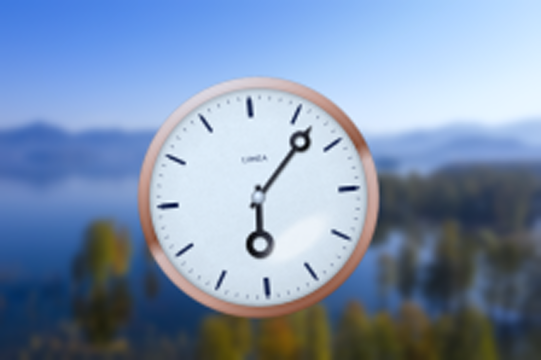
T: 6:07
